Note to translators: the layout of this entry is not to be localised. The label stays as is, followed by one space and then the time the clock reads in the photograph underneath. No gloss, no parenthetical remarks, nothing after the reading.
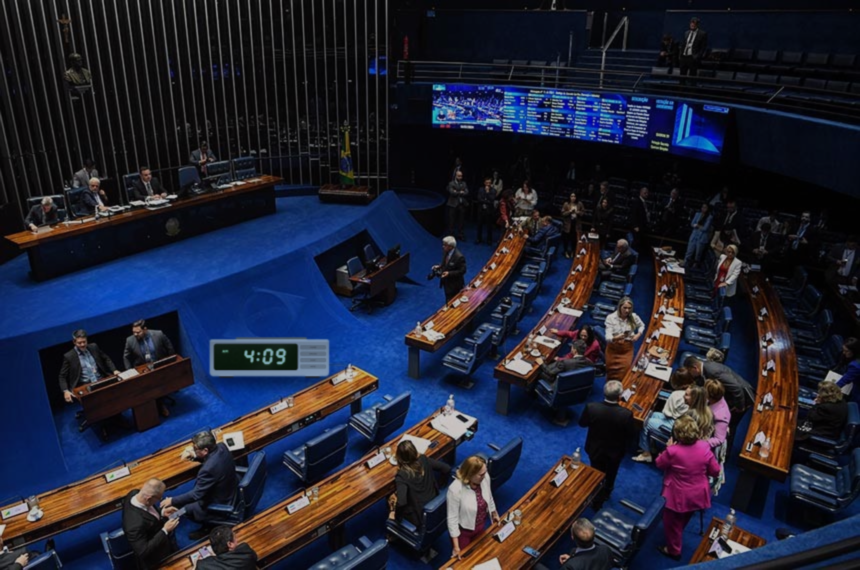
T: 4:09
